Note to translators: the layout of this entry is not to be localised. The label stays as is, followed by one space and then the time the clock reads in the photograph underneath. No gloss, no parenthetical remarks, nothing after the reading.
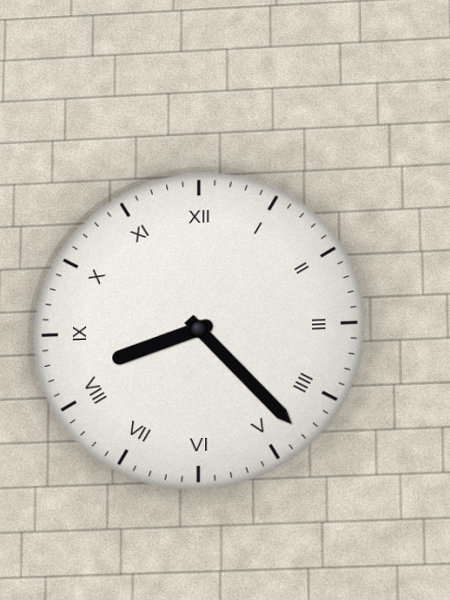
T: 8:23
